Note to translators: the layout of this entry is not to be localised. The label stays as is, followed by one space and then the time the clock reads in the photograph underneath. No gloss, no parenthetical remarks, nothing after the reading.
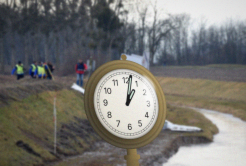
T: 1:02
